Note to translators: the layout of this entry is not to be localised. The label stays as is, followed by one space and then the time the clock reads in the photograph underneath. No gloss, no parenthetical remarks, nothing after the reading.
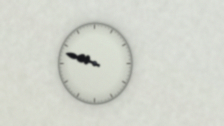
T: 9:48
